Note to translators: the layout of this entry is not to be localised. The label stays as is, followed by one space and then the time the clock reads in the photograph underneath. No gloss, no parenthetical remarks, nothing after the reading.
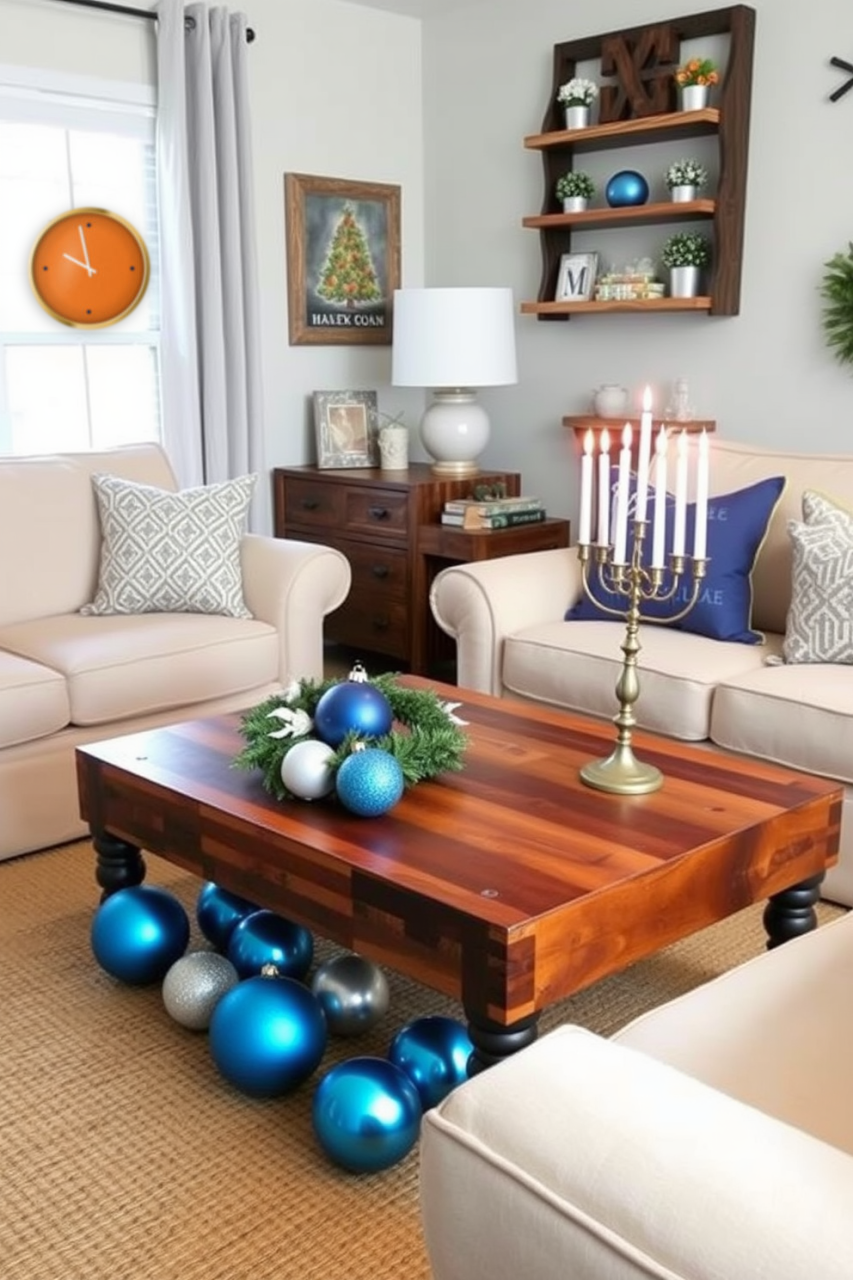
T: 9:58
